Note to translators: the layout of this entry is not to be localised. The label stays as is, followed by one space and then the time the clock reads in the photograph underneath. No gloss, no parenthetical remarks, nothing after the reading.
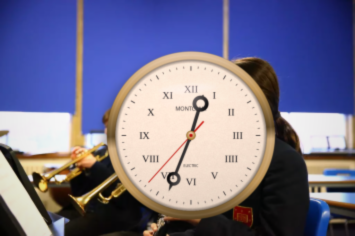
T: 12:33:37
